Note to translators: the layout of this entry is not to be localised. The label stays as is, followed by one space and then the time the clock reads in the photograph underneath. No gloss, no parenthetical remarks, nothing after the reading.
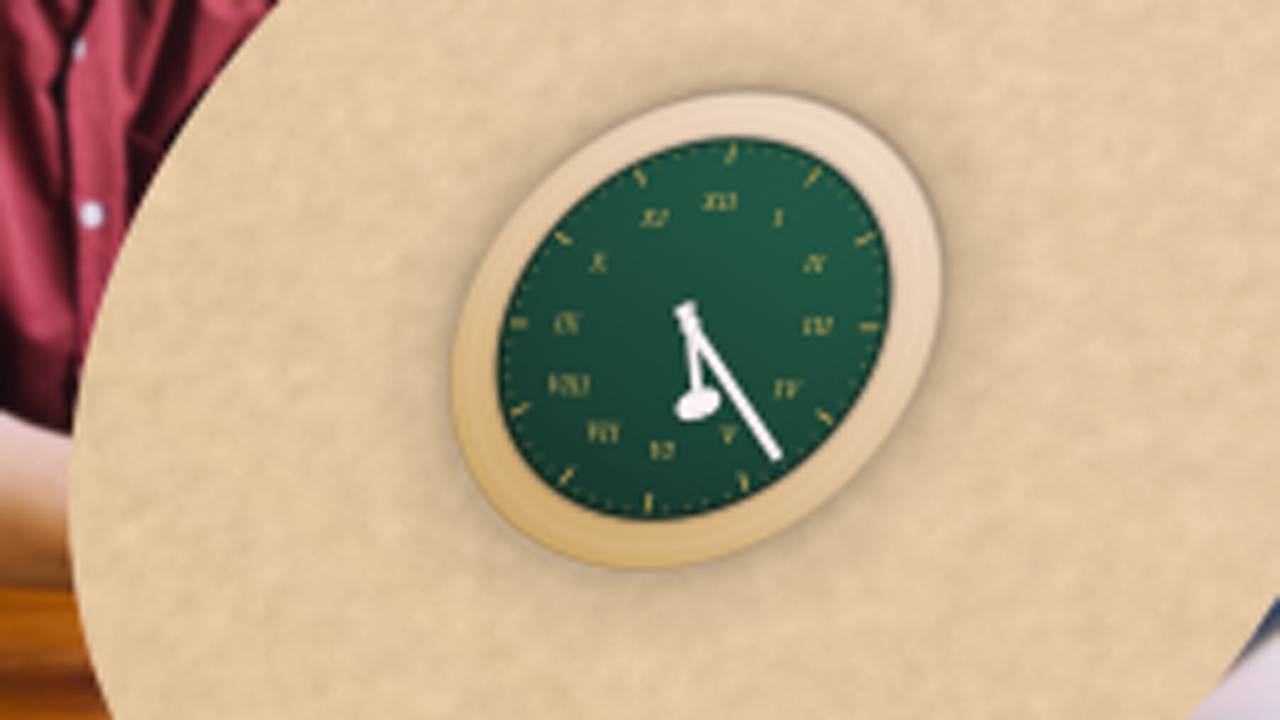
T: 5:23
